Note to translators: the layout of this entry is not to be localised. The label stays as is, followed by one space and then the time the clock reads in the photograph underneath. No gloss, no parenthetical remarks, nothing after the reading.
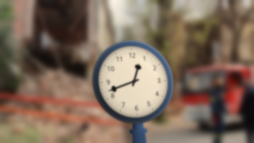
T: 12:42
